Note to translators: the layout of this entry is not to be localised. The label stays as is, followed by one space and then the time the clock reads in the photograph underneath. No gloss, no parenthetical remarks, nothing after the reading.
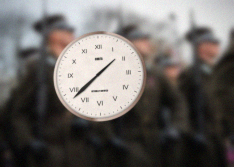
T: 1:38
